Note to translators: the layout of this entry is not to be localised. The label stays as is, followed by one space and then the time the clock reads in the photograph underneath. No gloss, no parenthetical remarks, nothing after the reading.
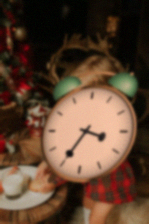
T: 3:35
